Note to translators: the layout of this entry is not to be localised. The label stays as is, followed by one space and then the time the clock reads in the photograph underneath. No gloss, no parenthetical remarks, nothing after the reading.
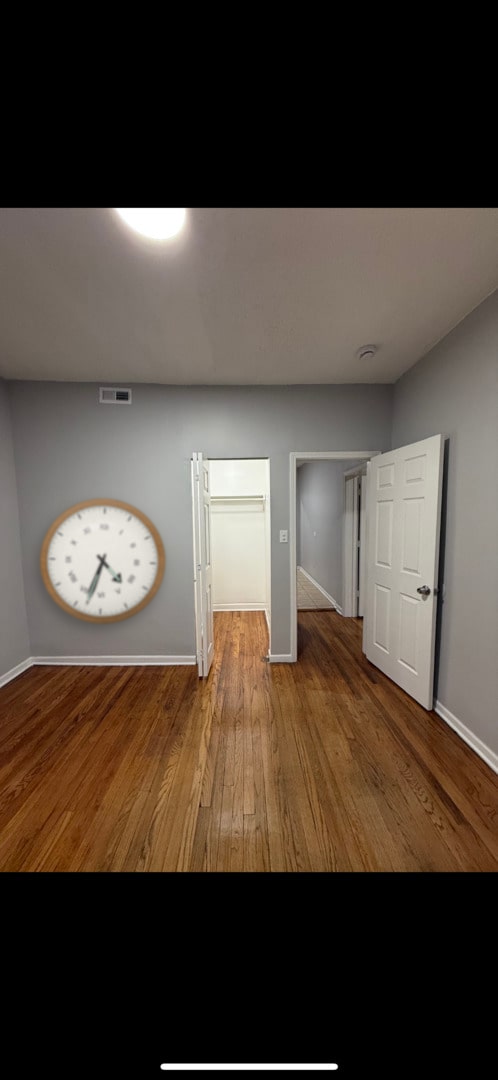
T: 4:33
